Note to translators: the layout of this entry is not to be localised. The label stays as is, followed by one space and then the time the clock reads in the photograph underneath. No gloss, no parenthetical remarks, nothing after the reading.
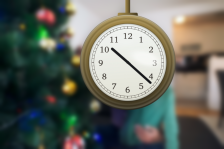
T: 10:22
